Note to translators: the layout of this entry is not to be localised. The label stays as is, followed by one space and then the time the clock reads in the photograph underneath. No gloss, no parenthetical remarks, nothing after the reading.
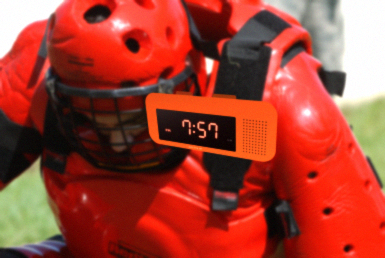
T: 7:57
